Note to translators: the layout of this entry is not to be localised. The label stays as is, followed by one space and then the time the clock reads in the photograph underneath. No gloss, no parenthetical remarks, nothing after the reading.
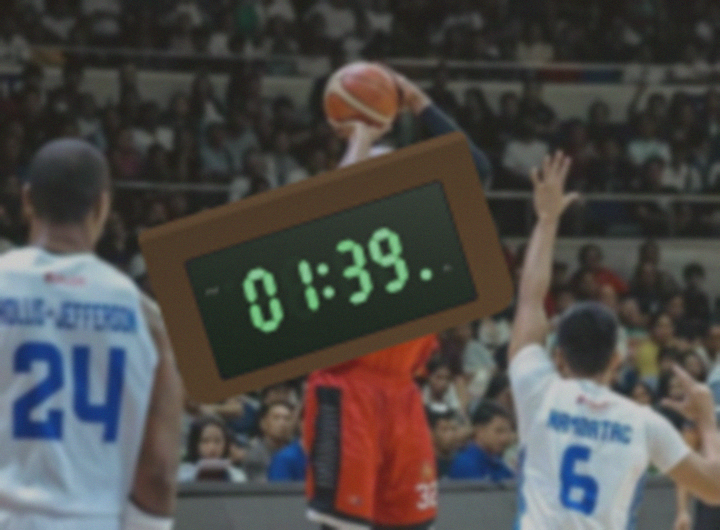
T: 1:39
